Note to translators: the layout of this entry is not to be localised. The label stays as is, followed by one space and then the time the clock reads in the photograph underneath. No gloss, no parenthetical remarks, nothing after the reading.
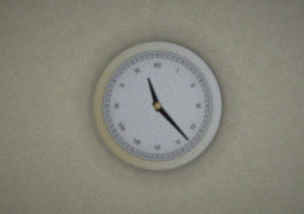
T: 11:23
